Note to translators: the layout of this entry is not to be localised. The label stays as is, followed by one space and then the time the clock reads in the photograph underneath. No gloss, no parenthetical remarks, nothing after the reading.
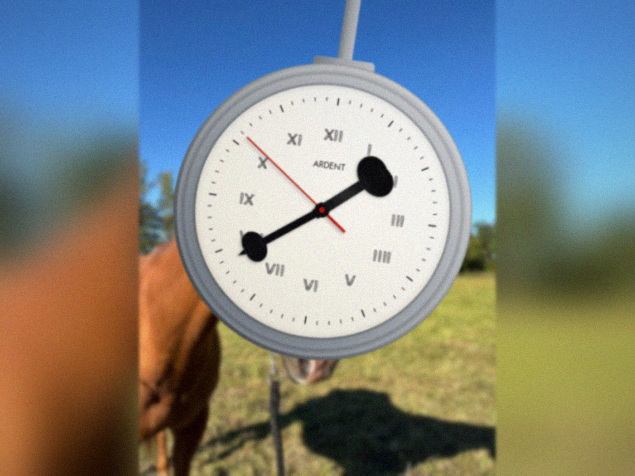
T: 1:38:51
